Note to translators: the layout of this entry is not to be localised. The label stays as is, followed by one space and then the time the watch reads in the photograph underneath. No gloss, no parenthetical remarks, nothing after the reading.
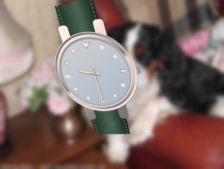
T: 9:30
